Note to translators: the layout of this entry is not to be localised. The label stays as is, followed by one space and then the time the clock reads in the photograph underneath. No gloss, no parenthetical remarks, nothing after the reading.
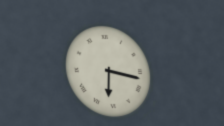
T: 6:17
